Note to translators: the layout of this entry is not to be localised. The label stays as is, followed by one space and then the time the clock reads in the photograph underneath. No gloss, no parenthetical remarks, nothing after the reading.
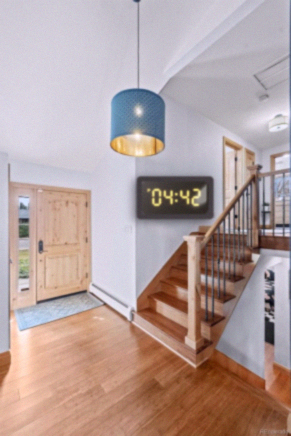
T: 4:42
